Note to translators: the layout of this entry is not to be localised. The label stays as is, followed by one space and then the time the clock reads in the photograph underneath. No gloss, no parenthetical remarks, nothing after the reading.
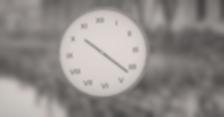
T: 10:22
